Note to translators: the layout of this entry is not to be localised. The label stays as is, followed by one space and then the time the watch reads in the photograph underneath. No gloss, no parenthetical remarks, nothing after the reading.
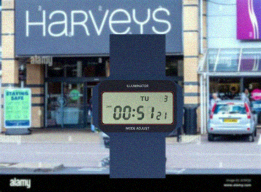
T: 0:51:21
